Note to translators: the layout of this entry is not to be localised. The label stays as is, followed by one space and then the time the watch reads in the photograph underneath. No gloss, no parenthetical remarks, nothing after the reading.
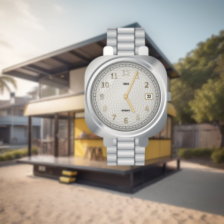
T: 5:04
